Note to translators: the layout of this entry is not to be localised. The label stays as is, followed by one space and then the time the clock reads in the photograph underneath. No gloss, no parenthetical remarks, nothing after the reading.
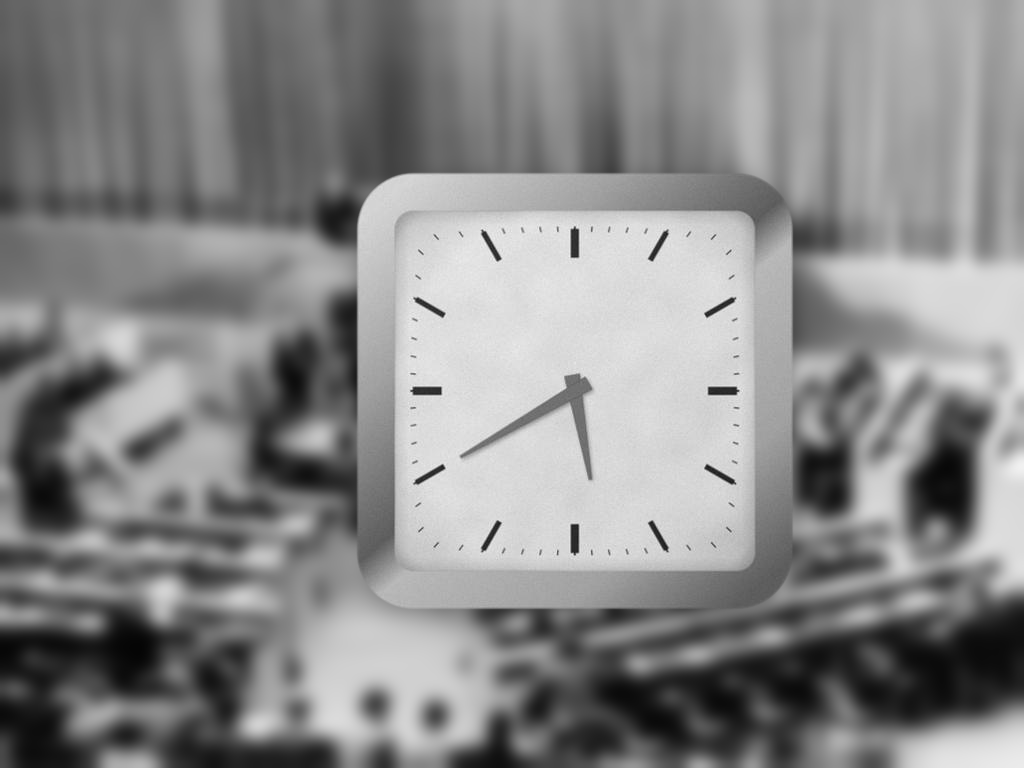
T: 5:40
